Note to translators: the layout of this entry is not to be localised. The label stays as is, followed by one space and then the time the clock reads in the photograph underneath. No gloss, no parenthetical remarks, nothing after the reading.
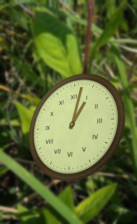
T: 1:02
